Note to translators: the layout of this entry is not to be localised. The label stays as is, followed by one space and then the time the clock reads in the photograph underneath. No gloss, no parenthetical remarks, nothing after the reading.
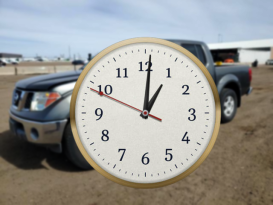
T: 1:00:49
